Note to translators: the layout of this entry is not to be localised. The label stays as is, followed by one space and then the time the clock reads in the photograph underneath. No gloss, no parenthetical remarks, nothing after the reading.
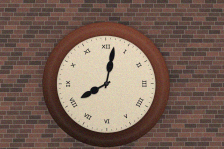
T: 8:02
